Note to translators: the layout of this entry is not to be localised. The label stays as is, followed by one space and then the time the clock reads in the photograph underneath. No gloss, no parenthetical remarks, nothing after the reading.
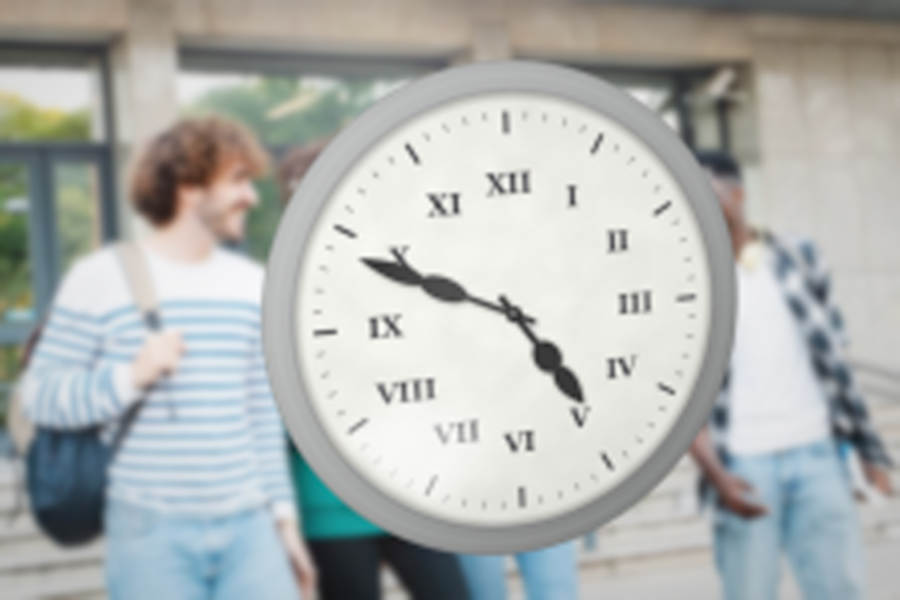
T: 4:49
